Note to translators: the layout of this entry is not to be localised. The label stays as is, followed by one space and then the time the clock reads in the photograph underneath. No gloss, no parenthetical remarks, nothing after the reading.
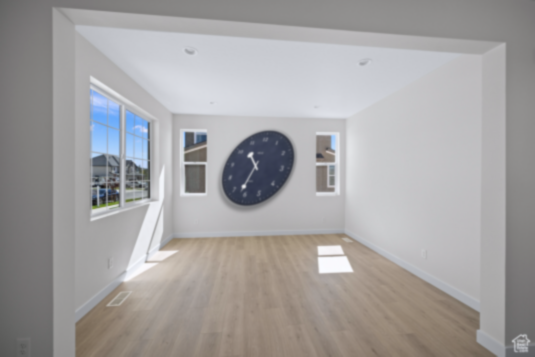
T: 10:32
